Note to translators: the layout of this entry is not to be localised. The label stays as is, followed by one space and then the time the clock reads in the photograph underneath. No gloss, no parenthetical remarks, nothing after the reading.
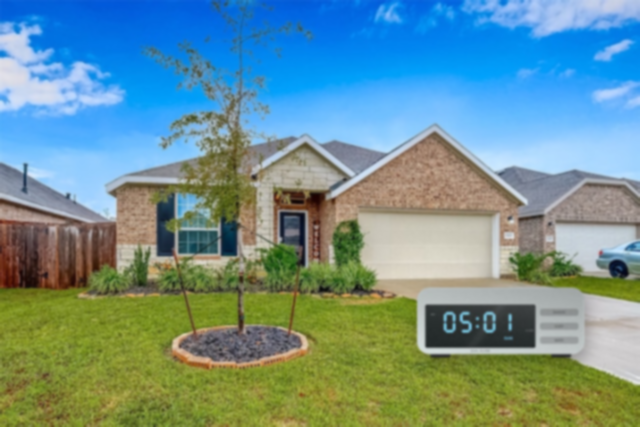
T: 5:01
